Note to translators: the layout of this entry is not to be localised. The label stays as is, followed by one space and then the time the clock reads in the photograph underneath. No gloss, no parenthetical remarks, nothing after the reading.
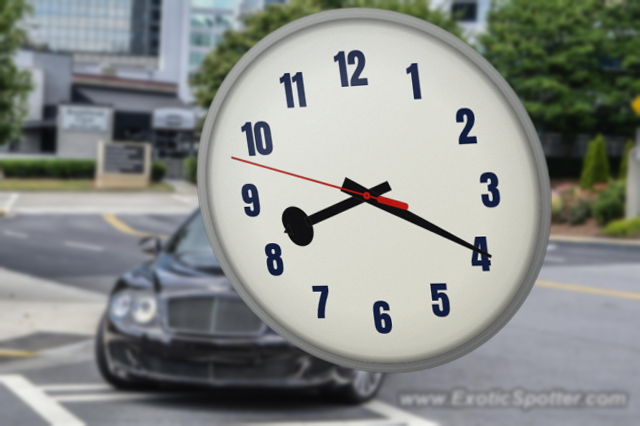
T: 8:19:48
